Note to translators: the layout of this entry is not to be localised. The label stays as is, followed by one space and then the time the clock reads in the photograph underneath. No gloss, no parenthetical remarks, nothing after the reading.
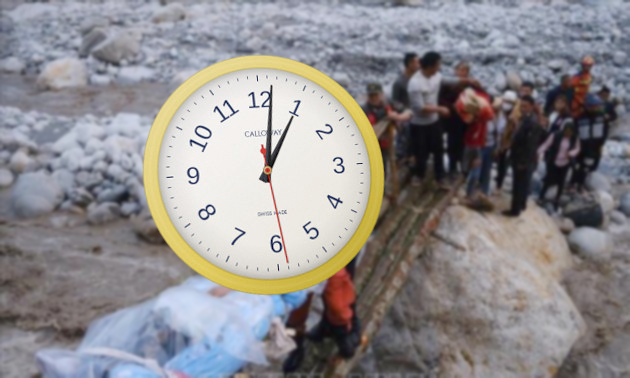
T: 1:01:29
